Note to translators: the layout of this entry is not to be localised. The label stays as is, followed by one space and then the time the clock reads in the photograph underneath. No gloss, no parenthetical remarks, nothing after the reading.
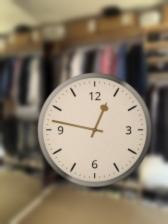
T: 12:47
